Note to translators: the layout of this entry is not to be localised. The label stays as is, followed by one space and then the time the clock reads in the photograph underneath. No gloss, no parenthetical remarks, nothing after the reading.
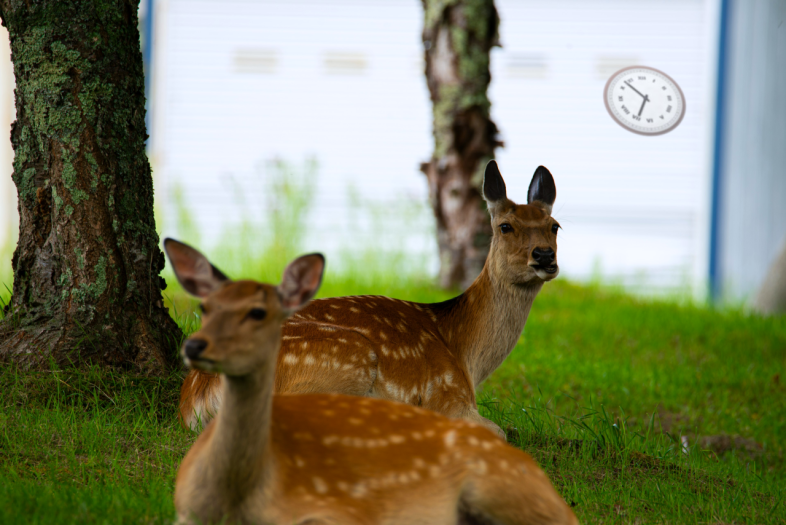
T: 6:53
